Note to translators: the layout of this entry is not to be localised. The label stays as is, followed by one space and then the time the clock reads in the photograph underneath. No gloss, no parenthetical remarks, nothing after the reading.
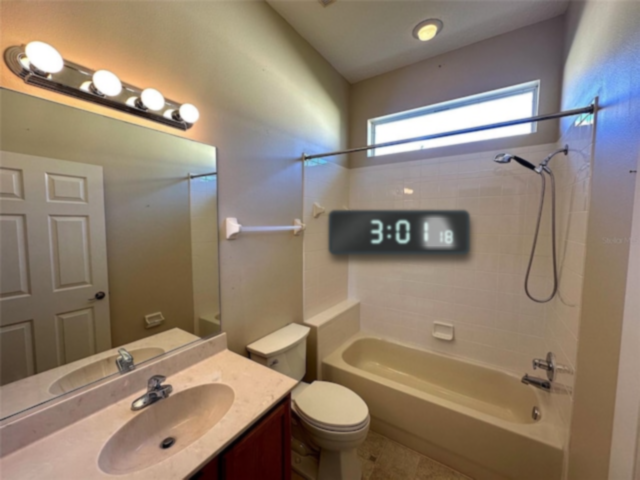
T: 3:01:18
